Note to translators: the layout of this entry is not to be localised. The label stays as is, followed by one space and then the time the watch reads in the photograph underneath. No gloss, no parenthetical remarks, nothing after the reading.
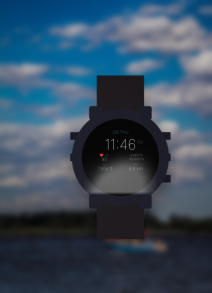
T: 11:46
